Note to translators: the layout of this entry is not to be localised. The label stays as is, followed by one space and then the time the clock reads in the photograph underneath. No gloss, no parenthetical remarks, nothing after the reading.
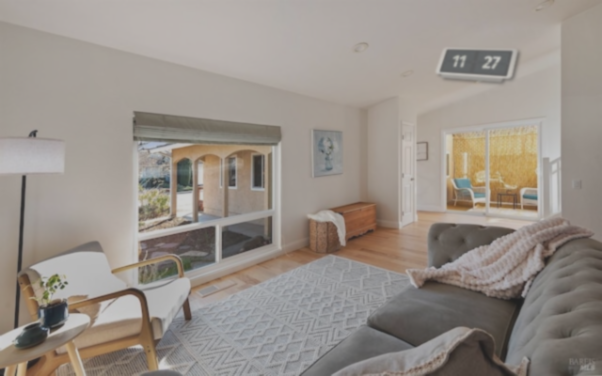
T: 11:27
